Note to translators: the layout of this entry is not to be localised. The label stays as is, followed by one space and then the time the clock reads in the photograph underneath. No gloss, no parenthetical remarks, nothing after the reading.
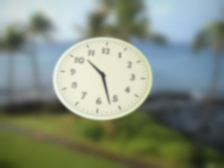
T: 10:27
